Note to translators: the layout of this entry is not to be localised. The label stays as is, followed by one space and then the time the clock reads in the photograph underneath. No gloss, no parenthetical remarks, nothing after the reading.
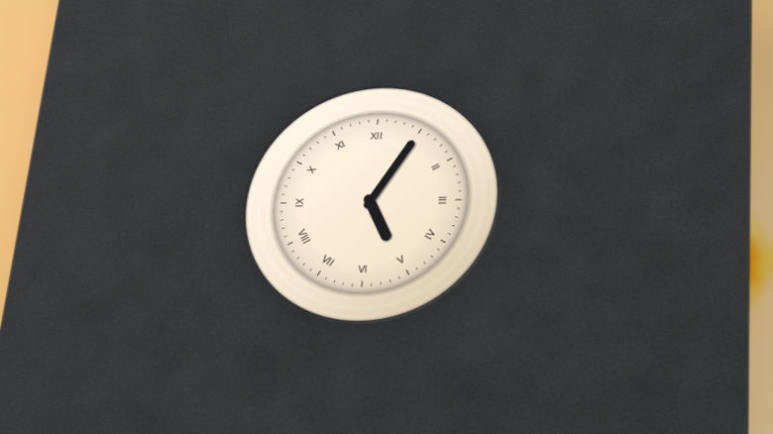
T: 5:05
